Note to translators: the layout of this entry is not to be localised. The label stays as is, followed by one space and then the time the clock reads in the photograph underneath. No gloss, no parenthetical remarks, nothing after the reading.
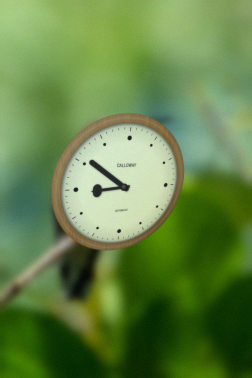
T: 8:51
